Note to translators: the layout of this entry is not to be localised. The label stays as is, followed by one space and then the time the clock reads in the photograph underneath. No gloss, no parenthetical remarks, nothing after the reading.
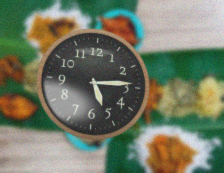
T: 5:14
